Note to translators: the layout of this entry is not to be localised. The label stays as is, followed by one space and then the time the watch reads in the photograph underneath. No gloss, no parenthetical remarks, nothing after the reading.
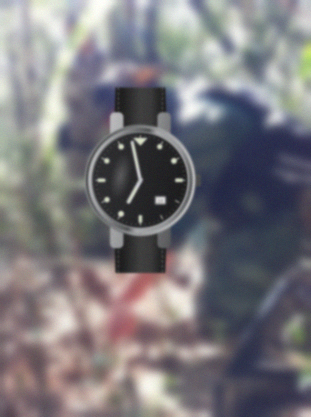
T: 6:58
